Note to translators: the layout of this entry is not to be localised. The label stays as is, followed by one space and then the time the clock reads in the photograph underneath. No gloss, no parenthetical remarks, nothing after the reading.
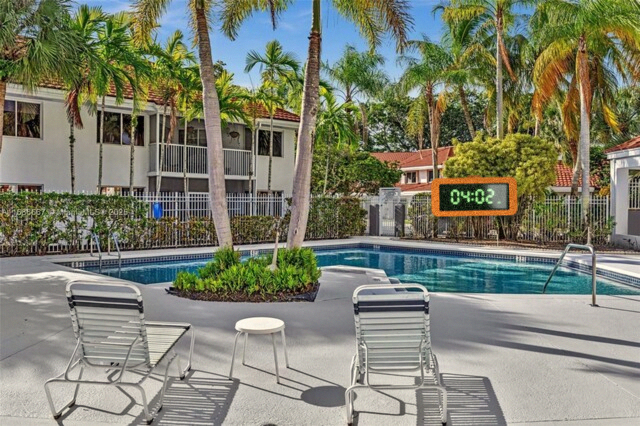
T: 4:02
